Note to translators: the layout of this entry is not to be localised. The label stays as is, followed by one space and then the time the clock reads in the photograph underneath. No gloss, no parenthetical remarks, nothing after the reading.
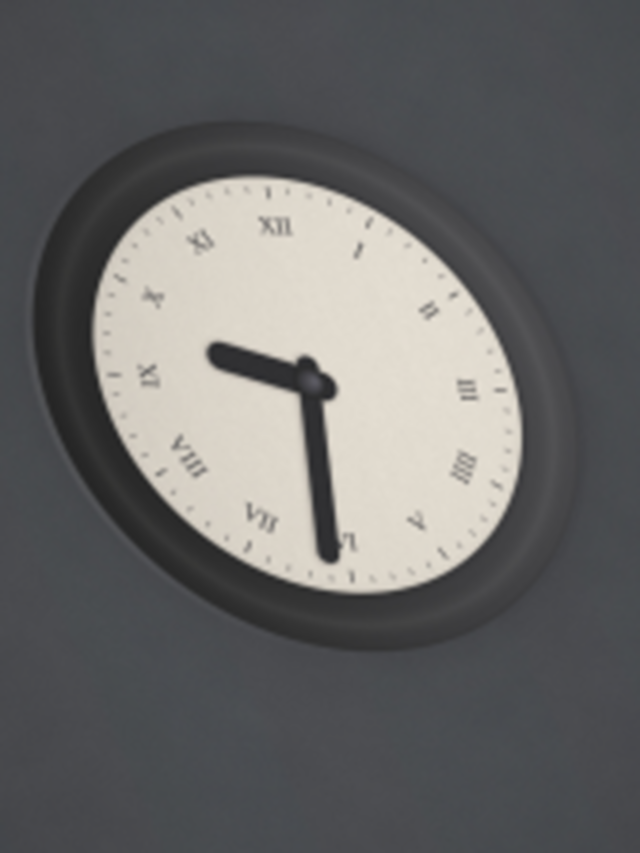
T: 9:31
